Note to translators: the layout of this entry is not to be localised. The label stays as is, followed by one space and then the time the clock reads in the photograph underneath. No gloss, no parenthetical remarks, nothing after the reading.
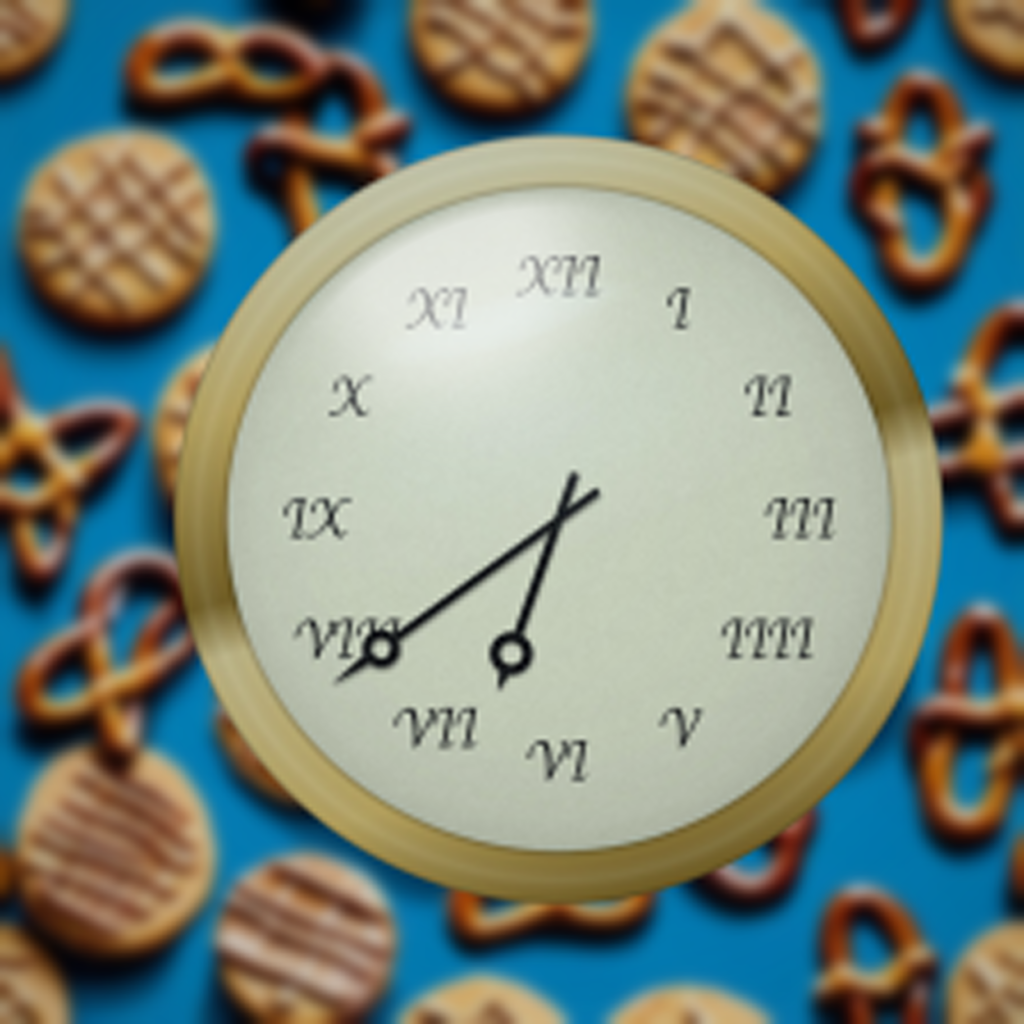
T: 6:39
